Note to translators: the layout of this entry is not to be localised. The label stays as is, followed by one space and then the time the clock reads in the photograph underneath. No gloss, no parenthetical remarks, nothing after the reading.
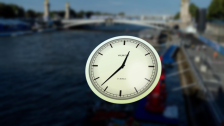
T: 12:37
